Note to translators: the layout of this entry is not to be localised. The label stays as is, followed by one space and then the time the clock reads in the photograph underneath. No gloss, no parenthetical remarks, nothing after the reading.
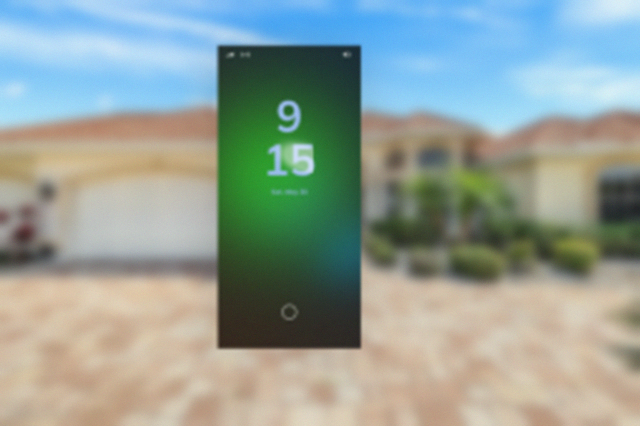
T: 9:15
